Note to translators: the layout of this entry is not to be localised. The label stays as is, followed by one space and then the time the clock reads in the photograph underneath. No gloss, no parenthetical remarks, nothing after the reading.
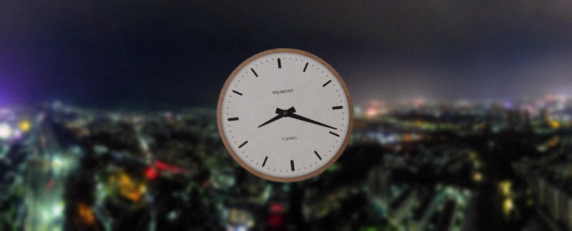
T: 8:19
